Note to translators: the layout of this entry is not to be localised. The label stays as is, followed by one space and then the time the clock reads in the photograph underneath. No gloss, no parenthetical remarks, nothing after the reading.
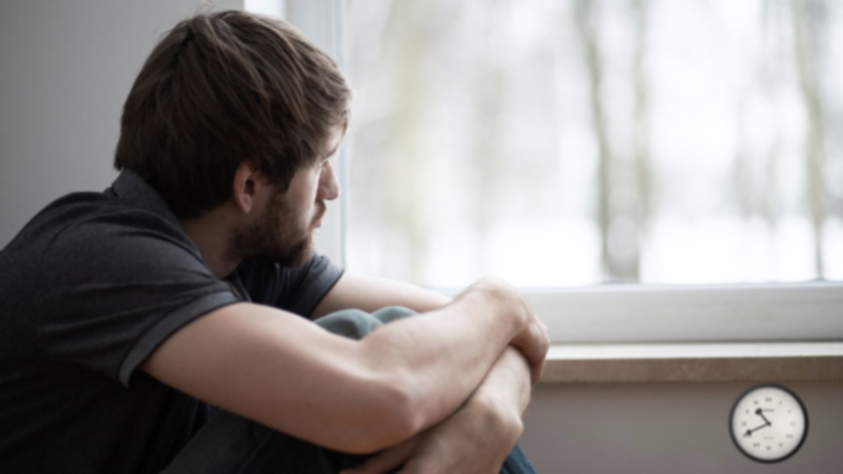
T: 10:41
